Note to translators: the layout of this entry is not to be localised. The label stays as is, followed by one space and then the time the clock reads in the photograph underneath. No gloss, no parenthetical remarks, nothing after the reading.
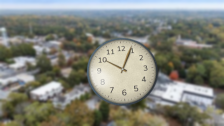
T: 10:04
